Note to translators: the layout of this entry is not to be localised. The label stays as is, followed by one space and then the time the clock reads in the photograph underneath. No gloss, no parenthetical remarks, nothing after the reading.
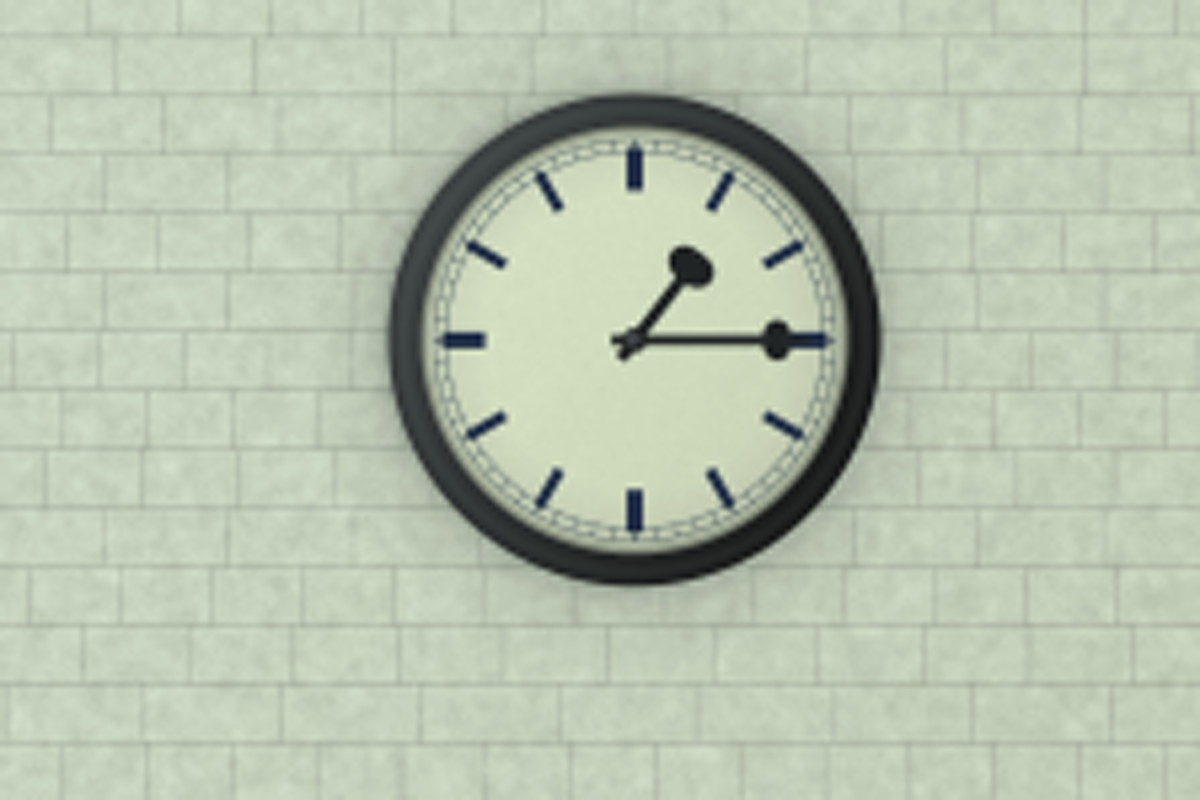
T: 1:15
